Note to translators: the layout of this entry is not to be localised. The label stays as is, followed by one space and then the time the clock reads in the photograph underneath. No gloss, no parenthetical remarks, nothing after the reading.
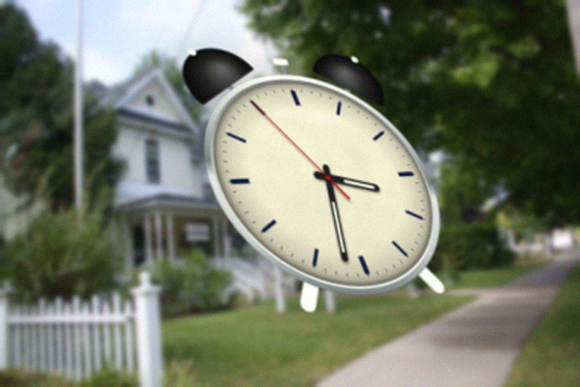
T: 3:31:55
